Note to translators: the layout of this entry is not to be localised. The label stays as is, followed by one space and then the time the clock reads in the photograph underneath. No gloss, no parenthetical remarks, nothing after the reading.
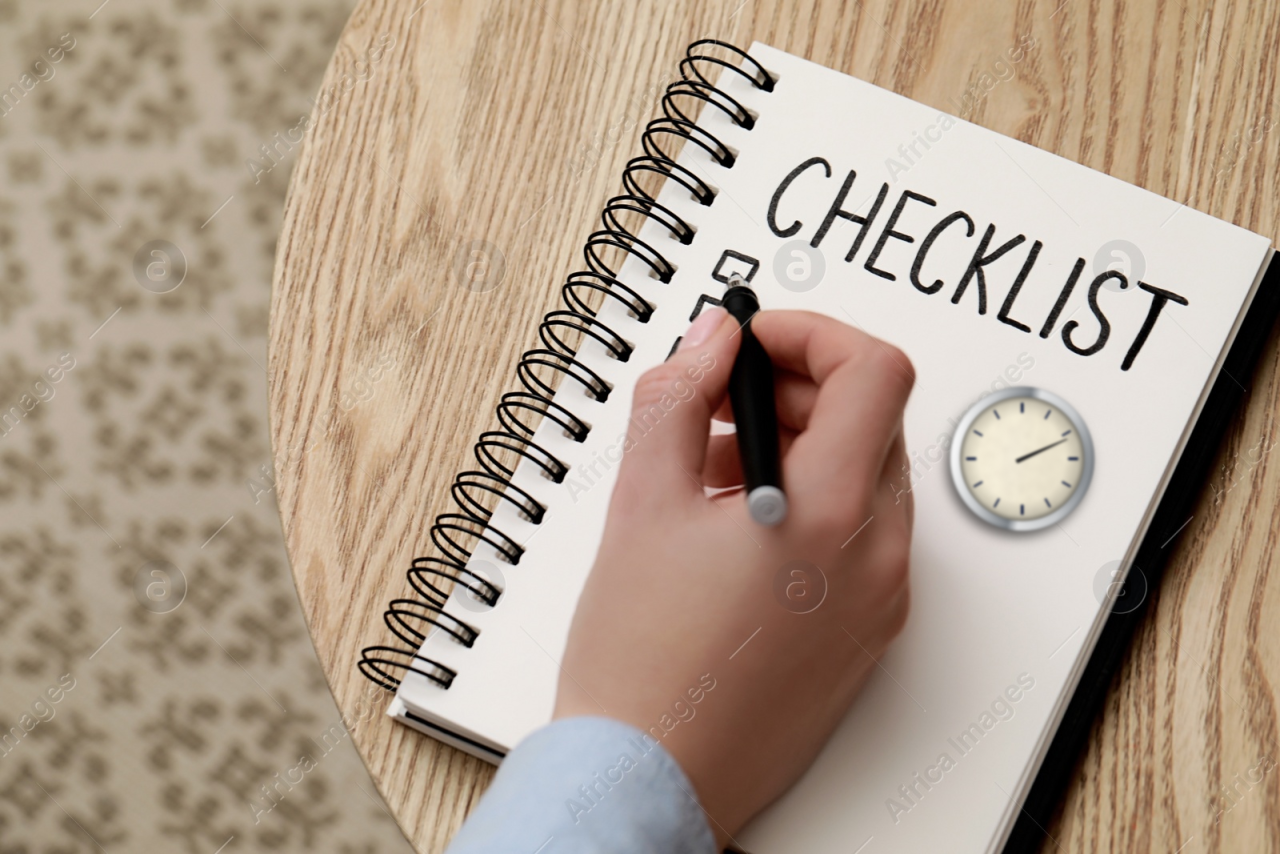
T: 2:11
